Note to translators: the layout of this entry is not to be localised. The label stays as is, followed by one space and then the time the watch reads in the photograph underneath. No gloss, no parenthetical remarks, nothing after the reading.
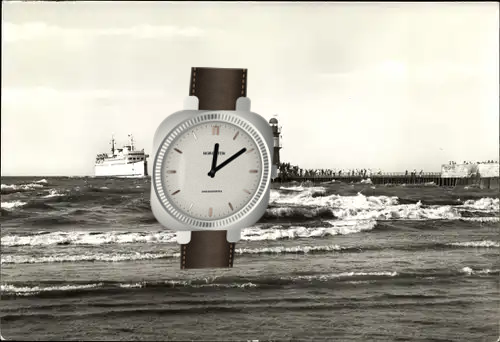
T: 12:09
